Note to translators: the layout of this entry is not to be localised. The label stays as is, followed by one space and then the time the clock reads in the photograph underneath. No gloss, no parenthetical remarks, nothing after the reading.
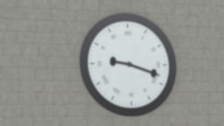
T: 9:18
